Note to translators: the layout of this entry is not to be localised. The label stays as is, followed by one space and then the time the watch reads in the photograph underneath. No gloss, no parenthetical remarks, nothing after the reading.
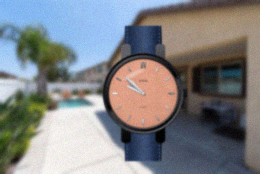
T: 9:52
